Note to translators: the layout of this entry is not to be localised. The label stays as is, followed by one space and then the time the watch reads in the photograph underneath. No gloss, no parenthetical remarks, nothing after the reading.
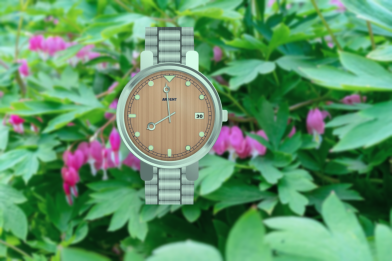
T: 7:59
